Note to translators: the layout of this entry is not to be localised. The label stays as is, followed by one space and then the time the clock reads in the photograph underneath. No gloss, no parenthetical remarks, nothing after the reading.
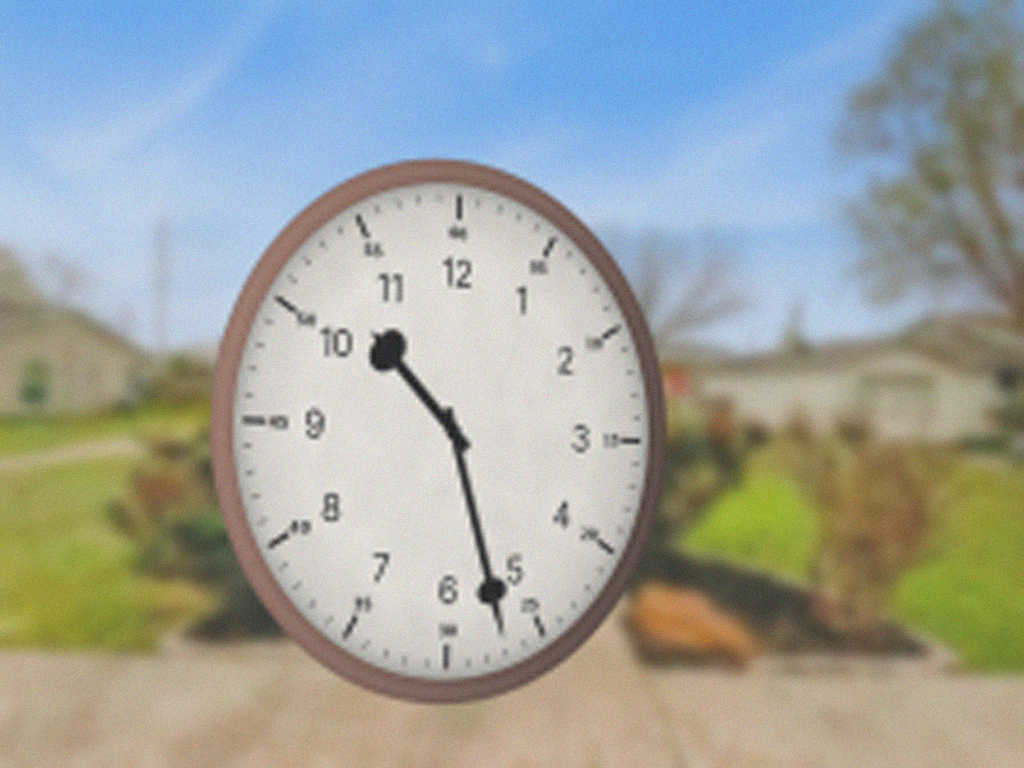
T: 10:27
